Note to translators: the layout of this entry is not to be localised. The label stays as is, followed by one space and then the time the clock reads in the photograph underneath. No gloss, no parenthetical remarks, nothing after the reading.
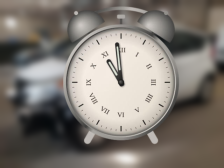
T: 10:59
